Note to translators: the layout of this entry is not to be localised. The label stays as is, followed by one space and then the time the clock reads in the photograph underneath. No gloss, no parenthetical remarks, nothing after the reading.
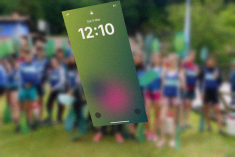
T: 12:10
